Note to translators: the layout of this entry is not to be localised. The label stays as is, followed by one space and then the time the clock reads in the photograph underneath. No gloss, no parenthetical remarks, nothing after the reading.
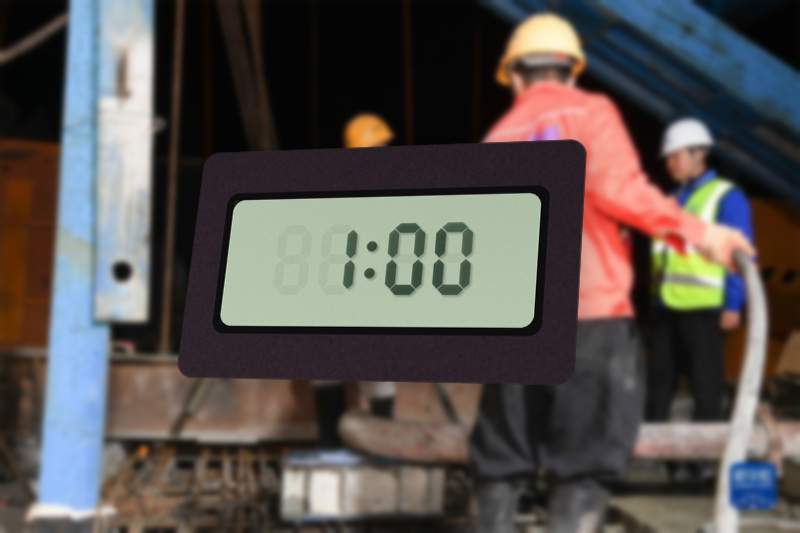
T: 1:00
